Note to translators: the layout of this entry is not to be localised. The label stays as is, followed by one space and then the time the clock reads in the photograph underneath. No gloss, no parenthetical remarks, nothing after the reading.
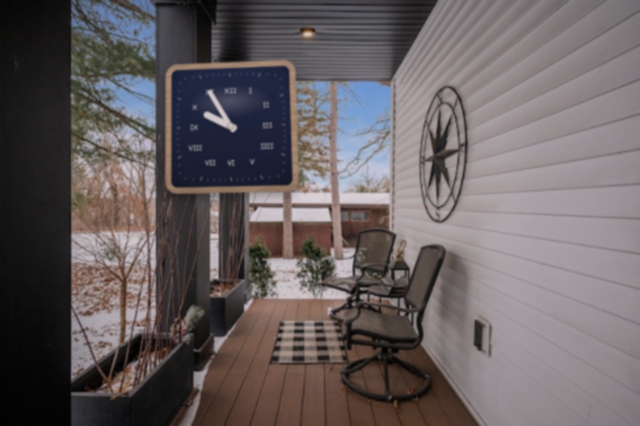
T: 9:55
